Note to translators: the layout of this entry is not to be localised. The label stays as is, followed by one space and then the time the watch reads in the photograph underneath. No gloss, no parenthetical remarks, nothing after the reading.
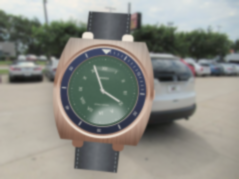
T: 3:56
